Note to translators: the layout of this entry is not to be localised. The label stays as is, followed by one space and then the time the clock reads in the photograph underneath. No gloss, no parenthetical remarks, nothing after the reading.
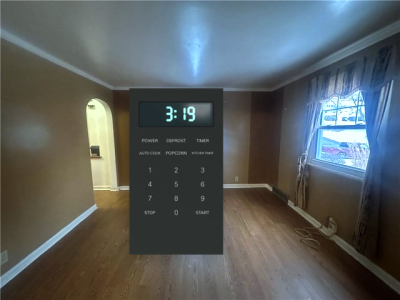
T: 3:19
